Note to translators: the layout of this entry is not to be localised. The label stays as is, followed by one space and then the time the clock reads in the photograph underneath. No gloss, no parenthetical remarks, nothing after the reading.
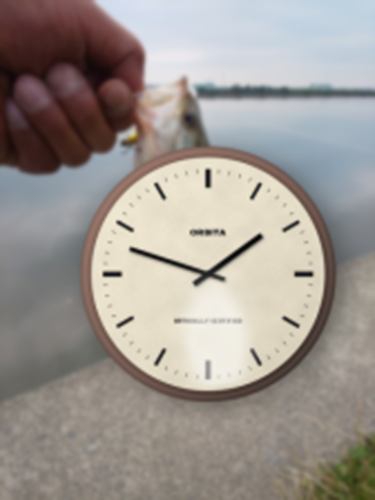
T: 1:48
